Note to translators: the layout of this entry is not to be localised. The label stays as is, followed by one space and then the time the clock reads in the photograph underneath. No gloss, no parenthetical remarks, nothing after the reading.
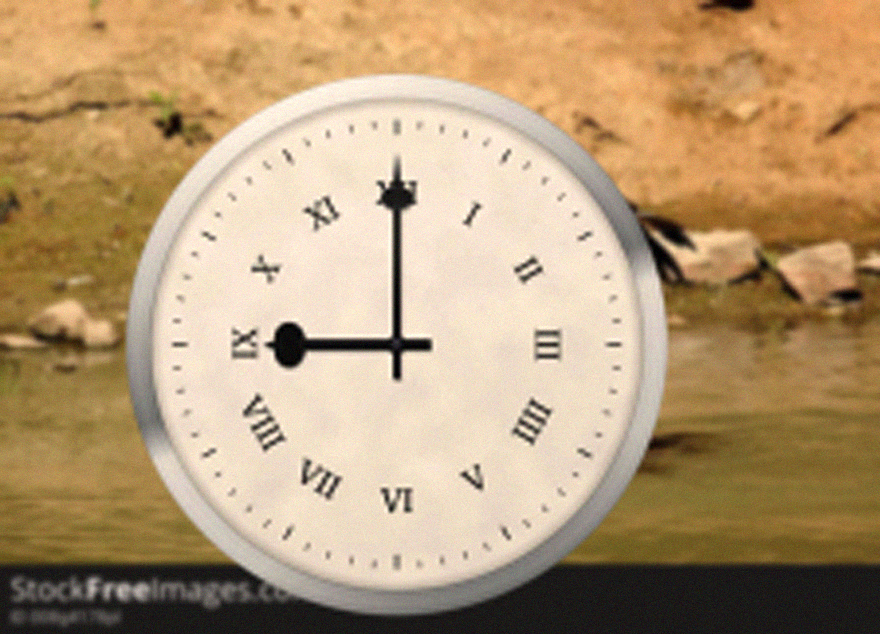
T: 9:00
